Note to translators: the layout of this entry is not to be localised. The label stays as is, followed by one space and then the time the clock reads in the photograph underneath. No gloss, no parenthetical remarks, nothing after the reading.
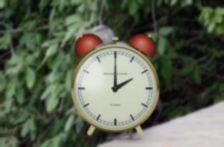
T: 2:00
